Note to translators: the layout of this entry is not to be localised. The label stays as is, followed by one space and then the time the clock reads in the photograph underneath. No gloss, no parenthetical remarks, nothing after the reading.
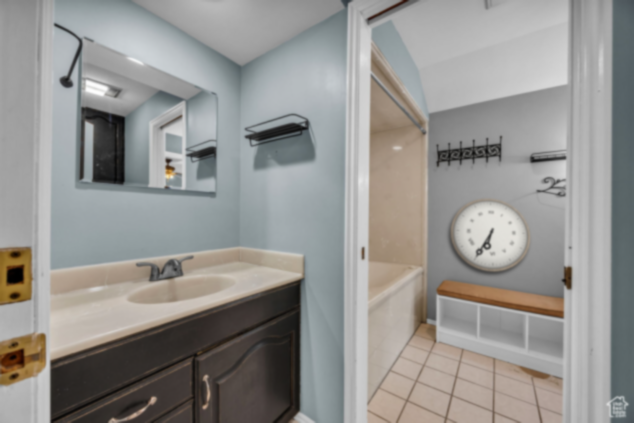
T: 6:35
